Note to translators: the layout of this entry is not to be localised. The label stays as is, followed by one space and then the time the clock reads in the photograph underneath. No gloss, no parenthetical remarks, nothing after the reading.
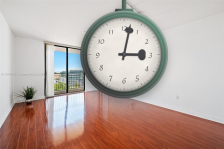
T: 3:02
